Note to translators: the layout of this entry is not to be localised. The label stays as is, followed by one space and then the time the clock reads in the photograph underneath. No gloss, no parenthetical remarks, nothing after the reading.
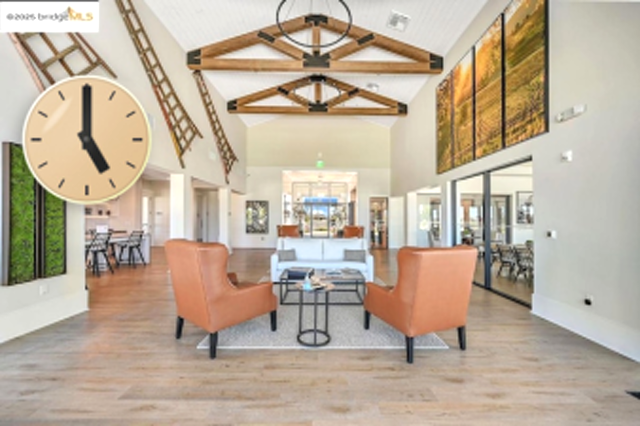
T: 5:00
